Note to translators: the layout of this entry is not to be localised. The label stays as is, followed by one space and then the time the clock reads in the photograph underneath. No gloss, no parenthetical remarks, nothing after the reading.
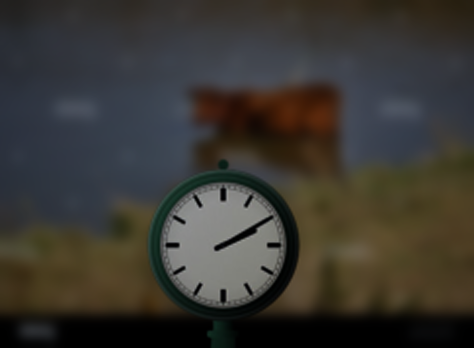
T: 2:10
